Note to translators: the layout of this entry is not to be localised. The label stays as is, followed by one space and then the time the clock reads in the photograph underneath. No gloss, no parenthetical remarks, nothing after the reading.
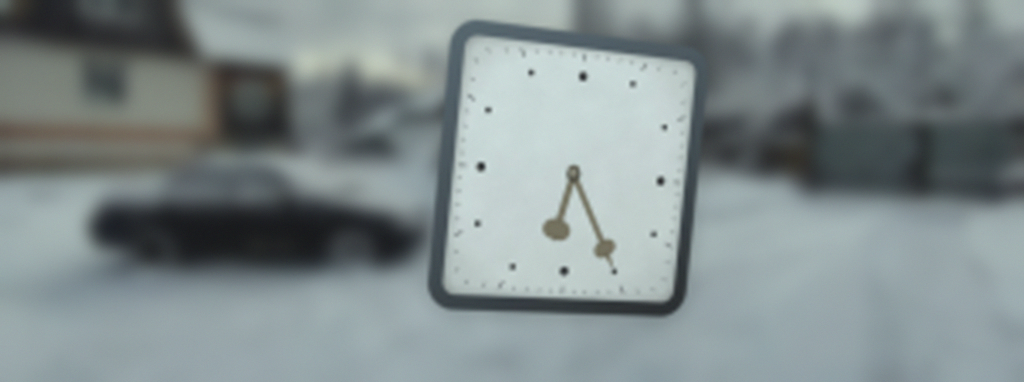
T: 6:25
